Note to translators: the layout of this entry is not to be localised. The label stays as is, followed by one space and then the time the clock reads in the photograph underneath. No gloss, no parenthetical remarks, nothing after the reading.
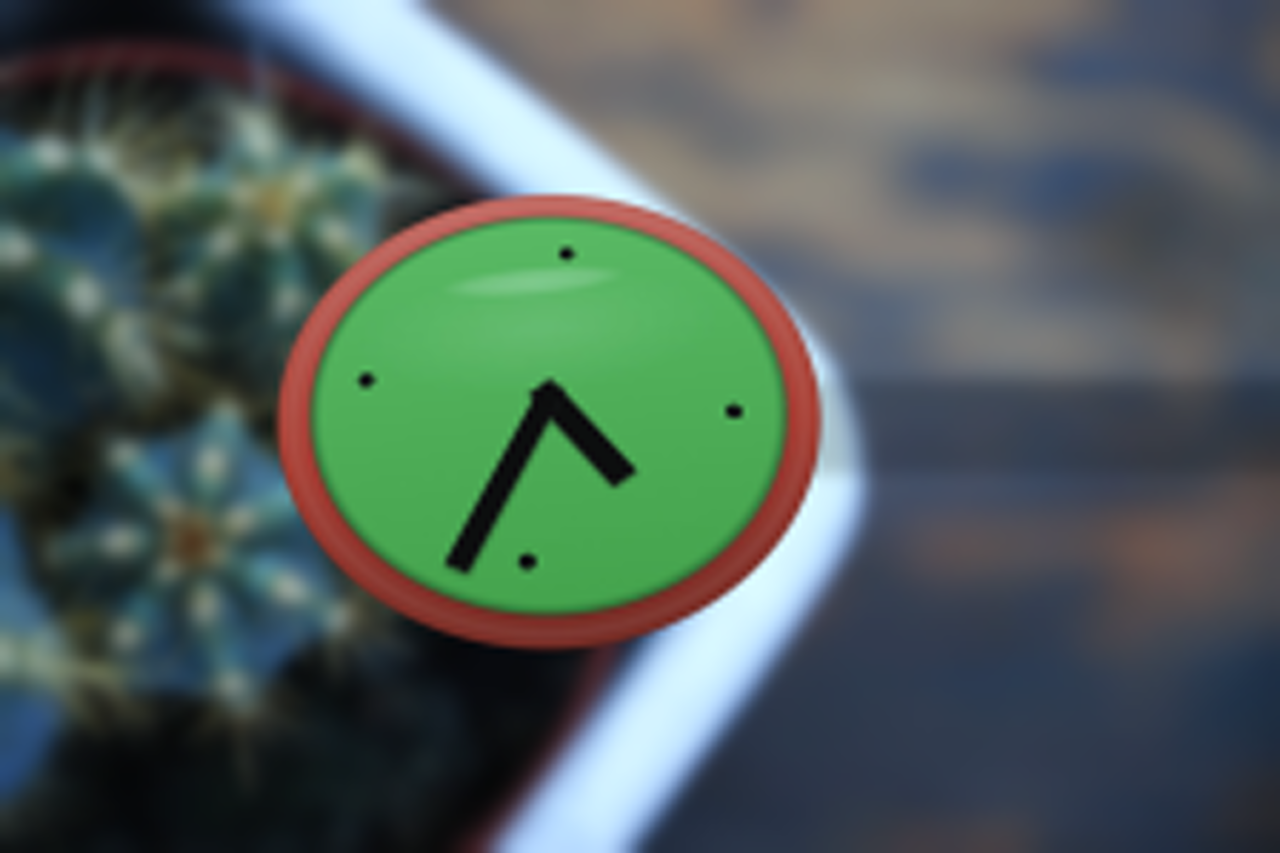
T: 4:33
